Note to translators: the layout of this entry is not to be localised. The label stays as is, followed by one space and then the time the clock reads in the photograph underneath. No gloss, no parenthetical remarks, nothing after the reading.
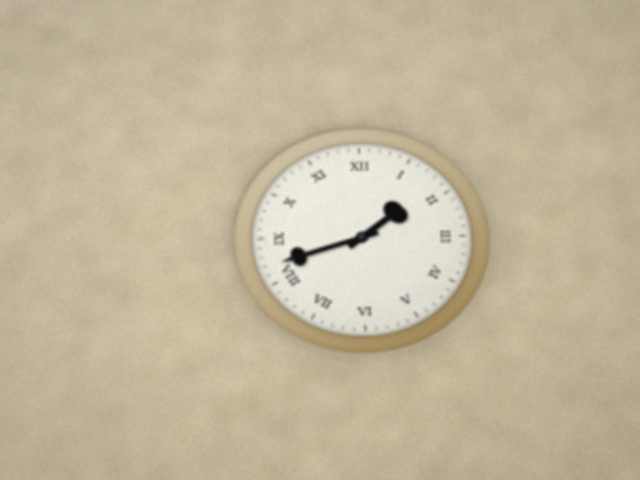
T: 1:42
